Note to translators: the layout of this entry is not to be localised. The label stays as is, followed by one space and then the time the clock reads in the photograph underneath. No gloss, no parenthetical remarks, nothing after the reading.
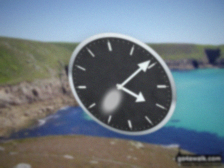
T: 4:09
